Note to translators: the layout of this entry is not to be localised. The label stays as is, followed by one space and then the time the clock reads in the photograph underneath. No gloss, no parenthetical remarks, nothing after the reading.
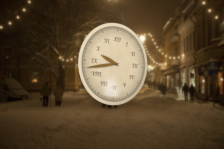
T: 9:43
